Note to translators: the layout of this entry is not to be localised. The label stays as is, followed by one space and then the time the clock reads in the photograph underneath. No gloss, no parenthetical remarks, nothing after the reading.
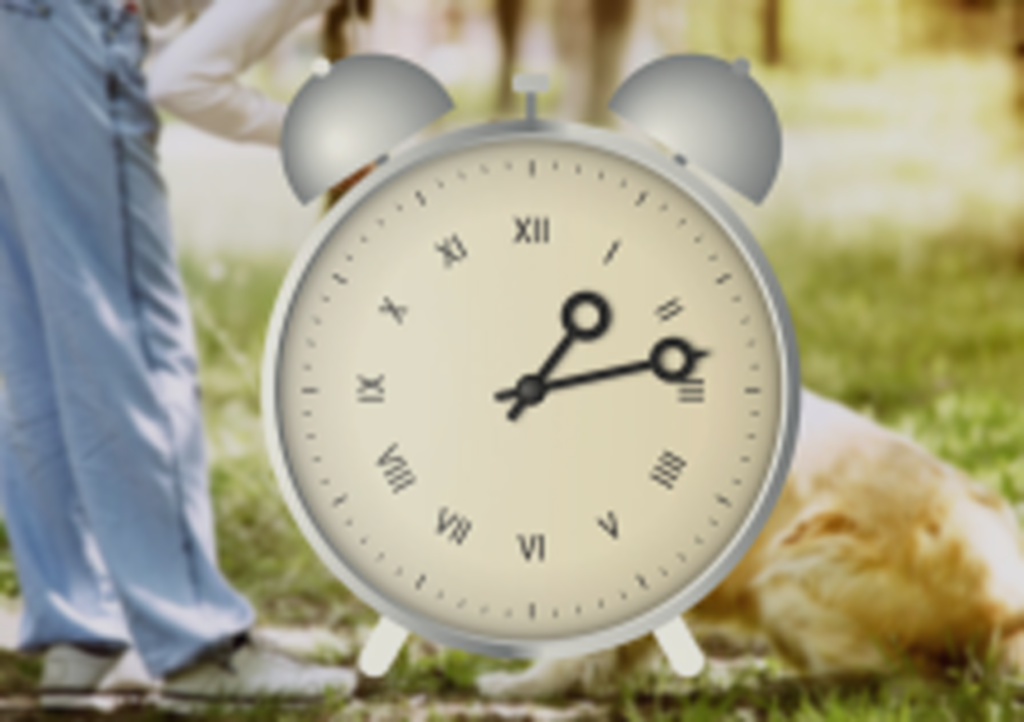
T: 1:13
